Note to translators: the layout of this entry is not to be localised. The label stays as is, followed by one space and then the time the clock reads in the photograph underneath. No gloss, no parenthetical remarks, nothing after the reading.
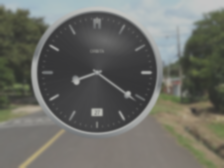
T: 8:21
